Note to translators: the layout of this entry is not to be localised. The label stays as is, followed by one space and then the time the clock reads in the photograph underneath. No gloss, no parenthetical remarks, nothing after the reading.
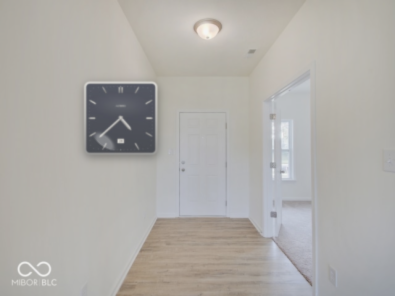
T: 4:38
